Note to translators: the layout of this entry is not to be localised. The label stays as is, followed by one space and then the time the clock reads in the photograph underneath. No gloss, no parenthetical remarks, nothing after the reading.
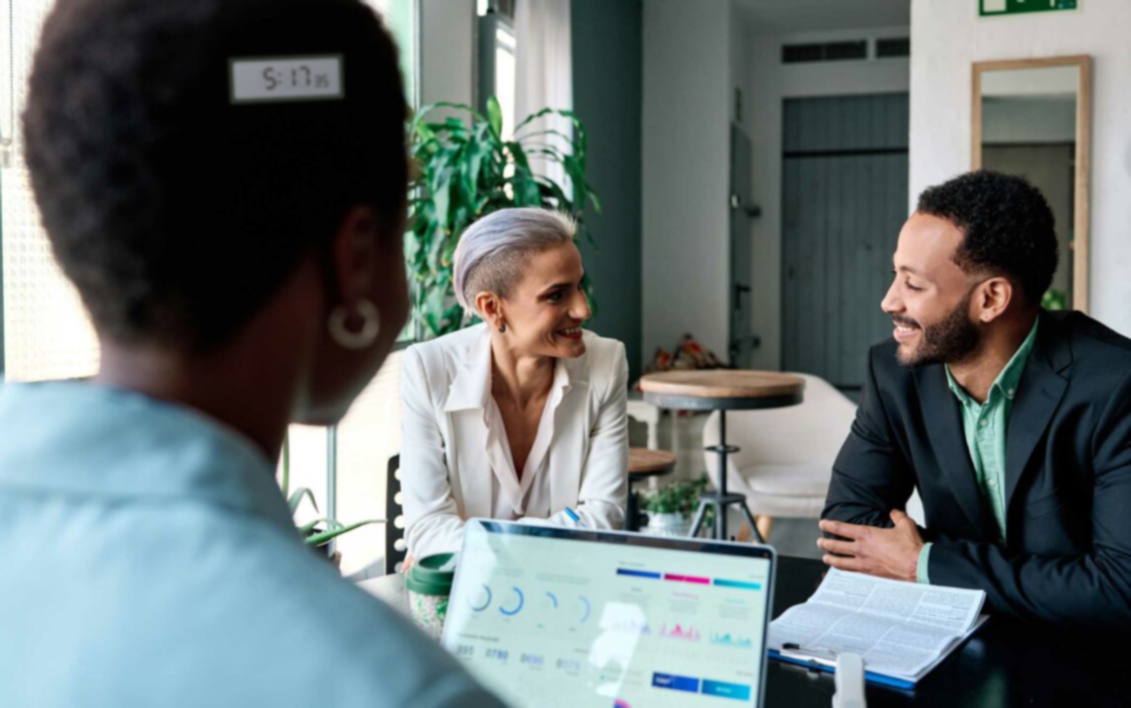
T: 5:17
